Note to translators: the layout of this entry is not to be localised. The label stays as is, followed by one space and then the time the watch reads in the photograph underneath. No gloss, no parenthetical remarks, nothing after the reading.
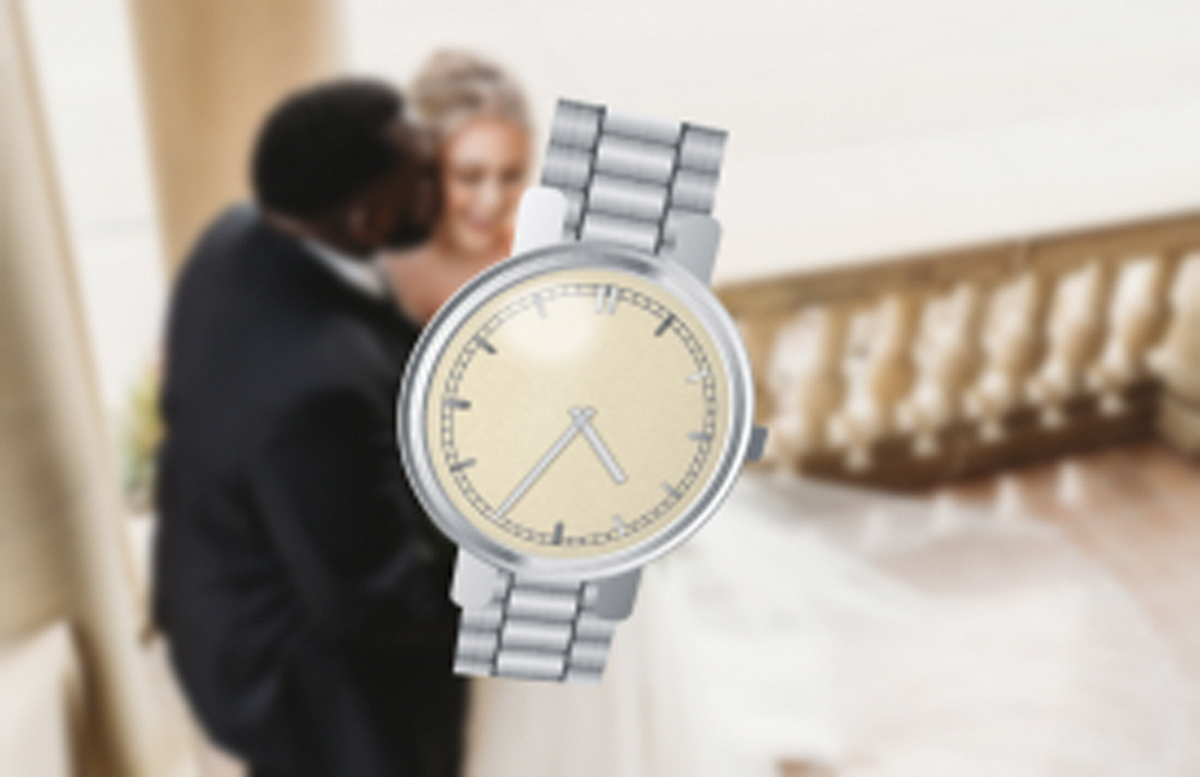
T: 4:35
